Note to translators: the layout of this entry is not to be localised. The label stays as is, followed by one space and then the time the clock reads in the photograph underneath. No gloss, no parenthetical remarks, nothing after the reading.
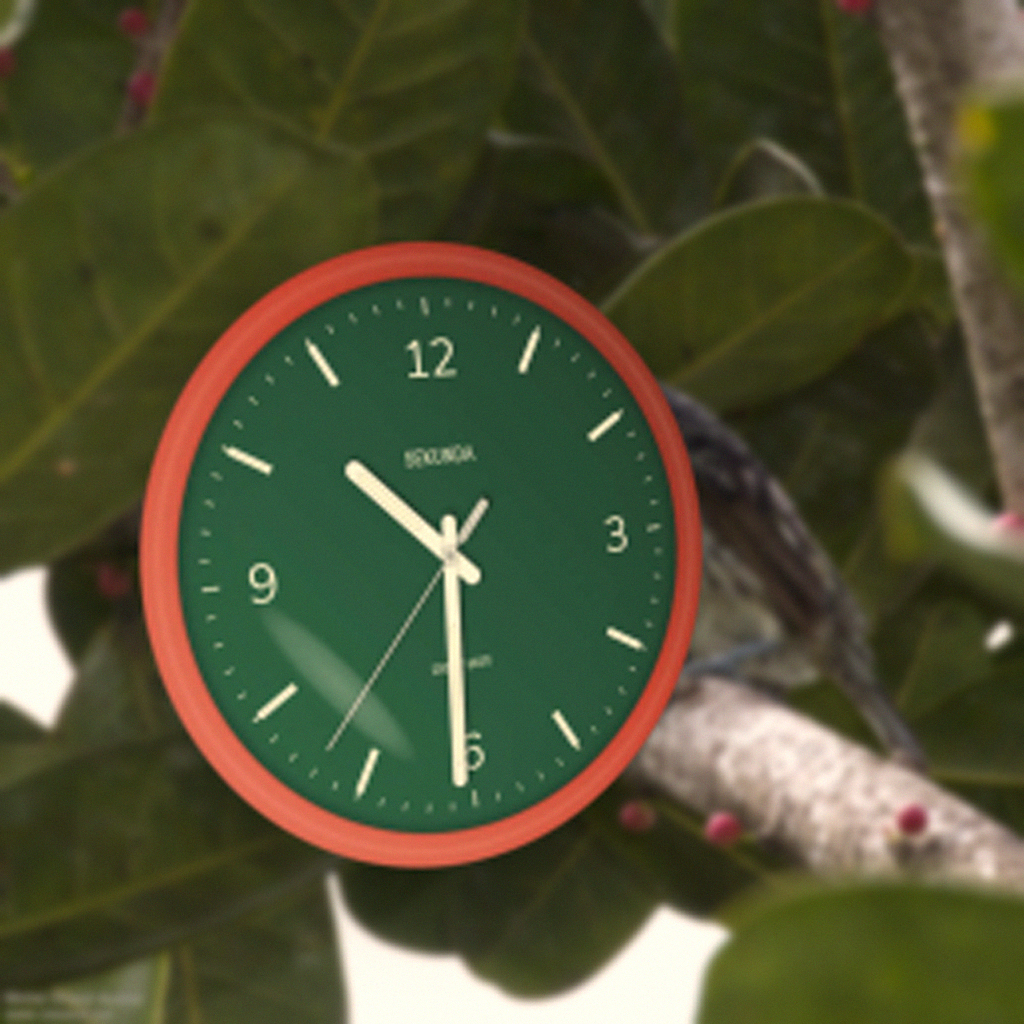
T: 10:30:37
